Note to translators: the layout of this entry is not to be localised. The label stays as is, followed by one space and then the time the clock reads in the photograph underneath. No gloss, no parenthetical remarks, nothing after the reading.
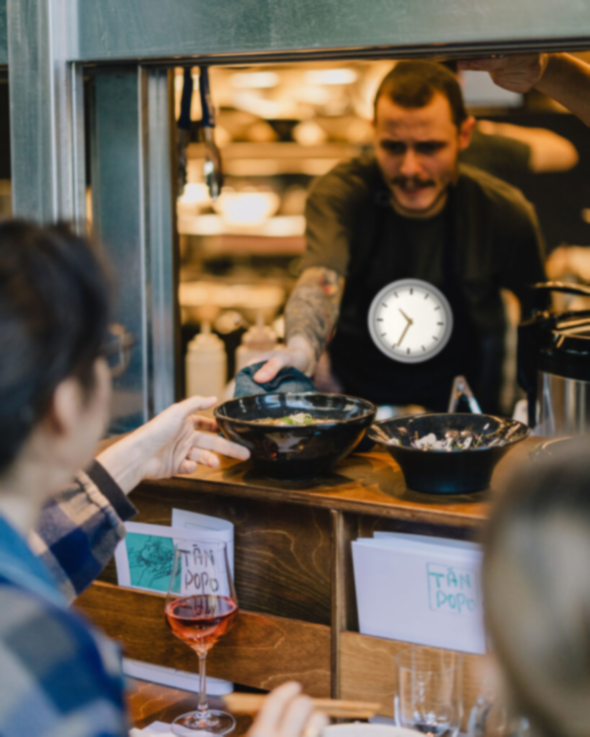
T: 10:34
